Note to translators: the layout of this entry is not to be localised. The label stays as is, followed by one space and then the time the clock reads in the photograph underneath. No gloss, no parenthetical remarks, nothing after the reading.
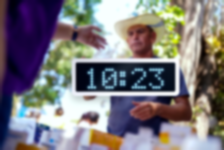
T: 10:23
